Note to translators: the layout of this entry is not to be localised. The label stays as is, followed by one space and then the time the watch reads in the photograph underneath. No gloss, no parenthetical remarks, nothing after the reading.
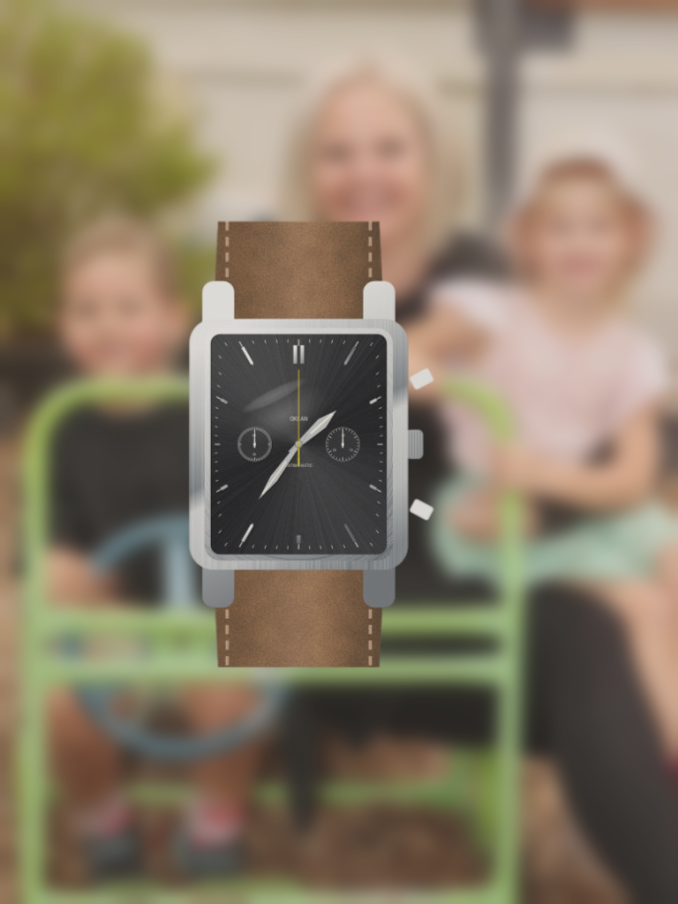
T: 1:36
